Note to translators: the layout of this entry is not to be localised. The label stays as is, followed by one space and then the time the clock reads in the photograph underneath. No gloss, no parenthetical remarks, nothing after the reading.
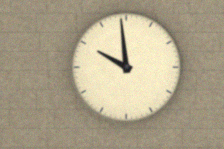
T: 9:59
